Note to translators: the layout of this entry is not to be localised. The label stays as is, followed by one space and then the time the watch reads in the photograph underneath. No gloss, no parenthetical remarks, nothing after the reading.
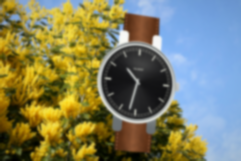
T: 10:32
